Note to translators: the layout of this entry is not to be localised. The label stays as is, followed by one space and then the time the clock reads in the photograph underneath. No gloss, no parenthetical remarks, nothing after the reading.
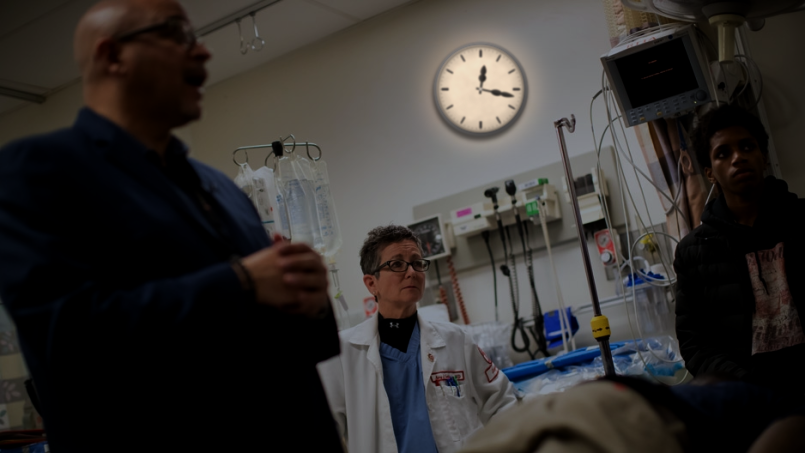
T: 12:17
